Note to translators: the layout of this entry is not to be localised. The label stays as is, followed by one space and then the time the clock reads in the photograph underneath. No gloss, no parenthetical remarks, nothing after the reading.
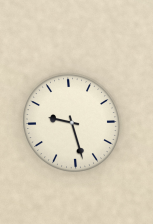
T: 9:28
